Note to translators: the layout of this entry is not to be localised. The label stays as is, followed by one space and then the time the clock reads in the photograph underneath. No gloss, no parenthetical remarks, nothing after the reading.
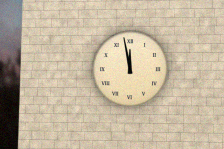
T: 11:58
